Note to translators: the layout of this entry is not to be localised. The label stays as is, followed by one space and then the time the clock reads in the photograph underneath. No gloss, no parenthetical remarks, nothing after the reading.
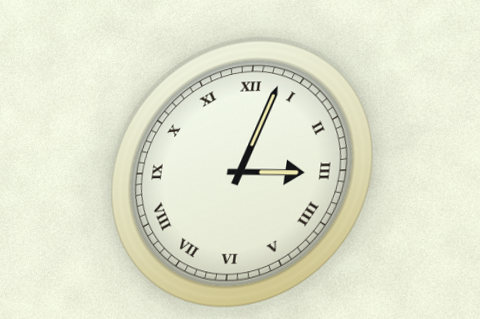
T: 3:03
